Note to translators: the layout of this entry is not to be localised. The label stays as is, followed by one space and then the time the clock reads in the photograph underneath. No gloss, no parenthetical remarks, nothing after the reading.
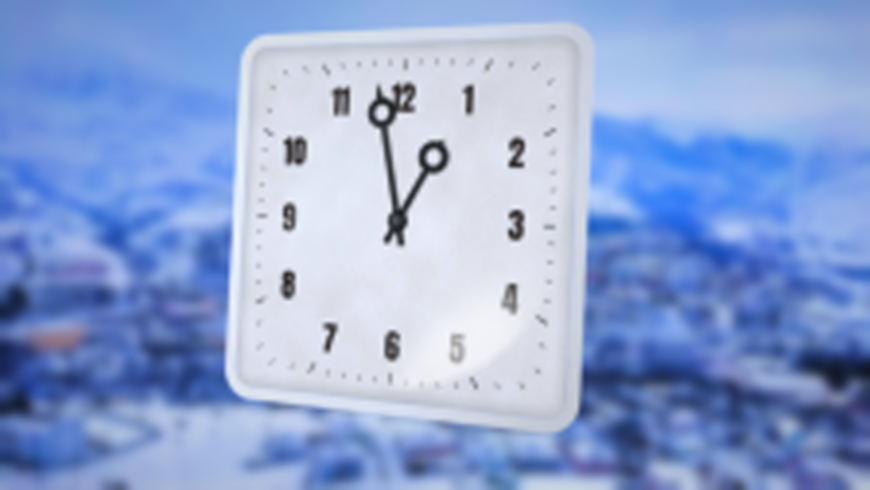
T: 12:58
